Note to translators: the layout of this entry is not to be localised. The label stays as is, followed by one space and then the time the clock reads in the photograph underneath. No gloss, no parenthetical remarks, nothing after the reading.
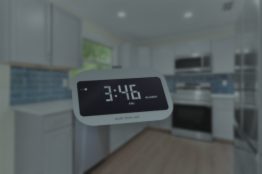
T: 3:46
